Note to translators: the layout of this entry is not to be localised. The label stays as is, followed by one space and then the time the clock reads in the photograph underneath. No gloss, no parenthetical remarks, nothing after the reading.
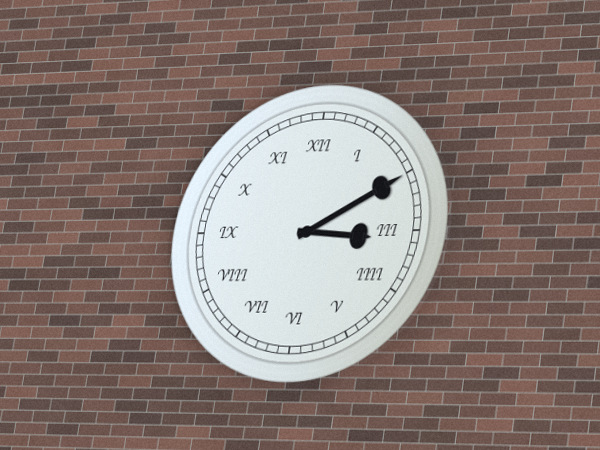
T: 3:10
